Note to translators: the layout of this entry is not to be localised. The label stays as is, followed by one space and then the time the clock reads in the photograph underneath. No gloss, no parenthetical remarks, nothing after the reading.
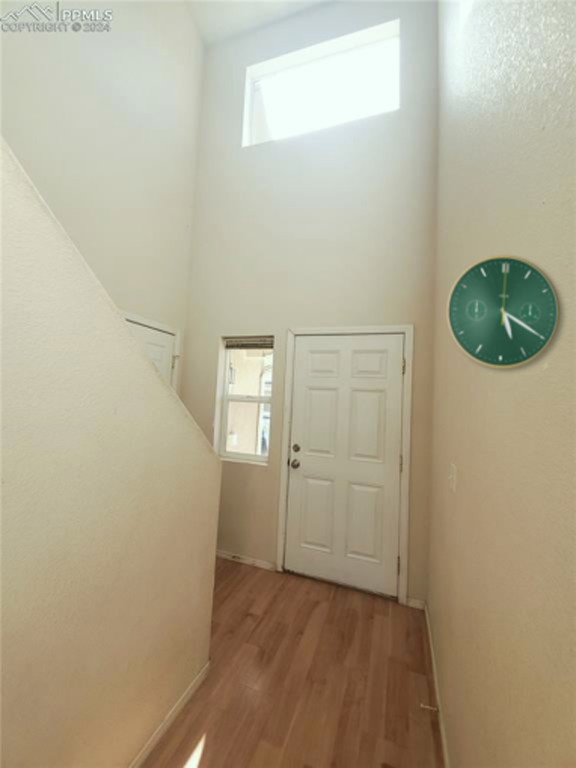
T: 5:20
